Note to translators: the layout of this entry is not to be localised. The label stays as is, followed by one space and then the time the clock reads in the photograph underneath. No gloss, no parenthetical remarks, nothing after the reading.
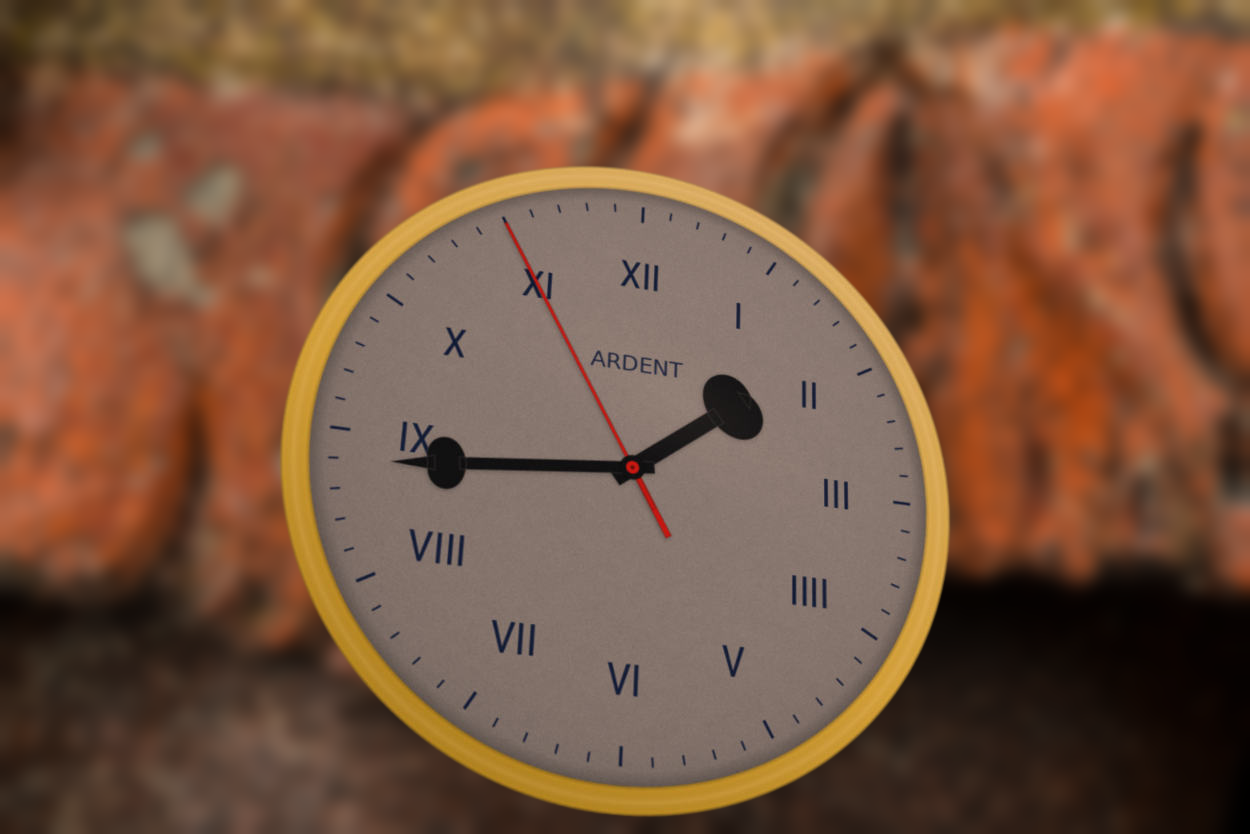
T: 1:43:55
